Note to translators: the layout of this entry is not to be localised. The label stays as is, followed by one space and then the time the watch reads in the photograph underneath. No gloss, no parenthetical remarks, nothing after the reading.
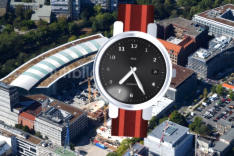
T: 7:25
